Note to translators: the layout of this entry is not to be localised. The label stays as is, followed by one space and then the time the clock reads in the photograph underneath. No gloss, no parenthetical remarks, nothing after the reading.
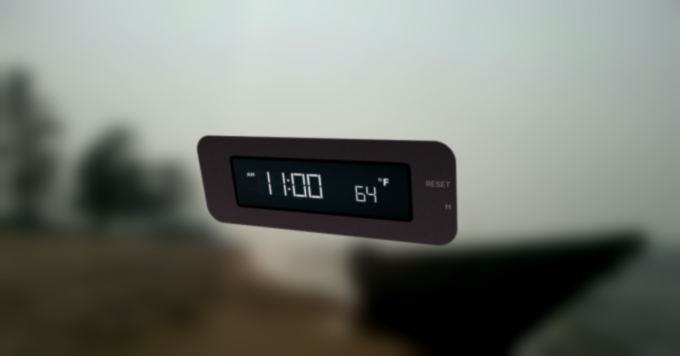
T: 11:00
